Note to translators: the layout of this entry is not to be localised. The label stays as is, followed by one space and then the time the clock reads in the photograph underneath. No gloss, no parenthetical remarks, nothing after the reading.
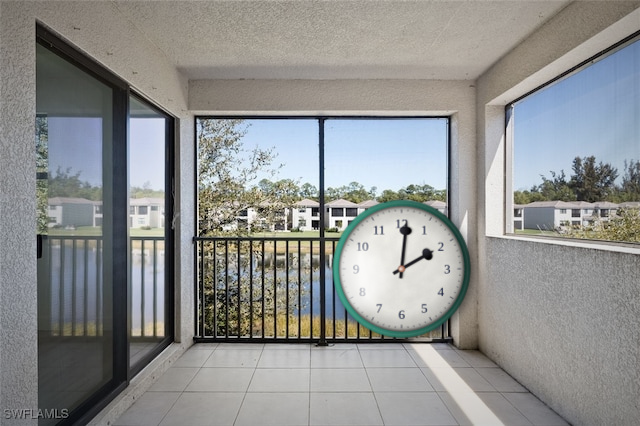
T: 2:01
